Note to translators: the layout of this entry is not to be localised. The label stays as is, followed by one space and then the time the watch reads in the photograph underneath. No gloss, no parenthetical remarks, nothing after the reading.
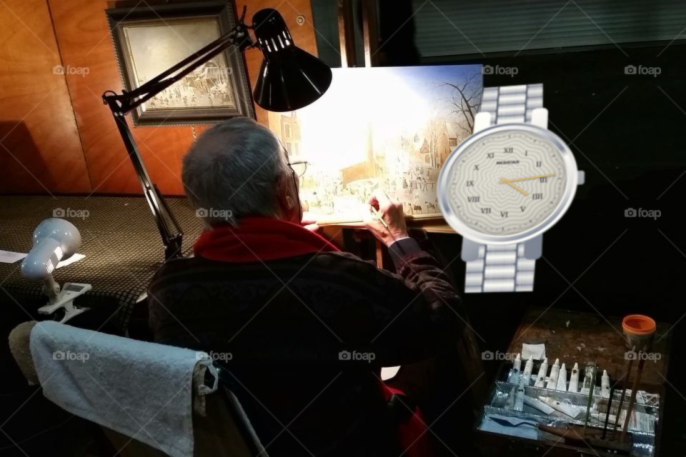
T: 4:14
